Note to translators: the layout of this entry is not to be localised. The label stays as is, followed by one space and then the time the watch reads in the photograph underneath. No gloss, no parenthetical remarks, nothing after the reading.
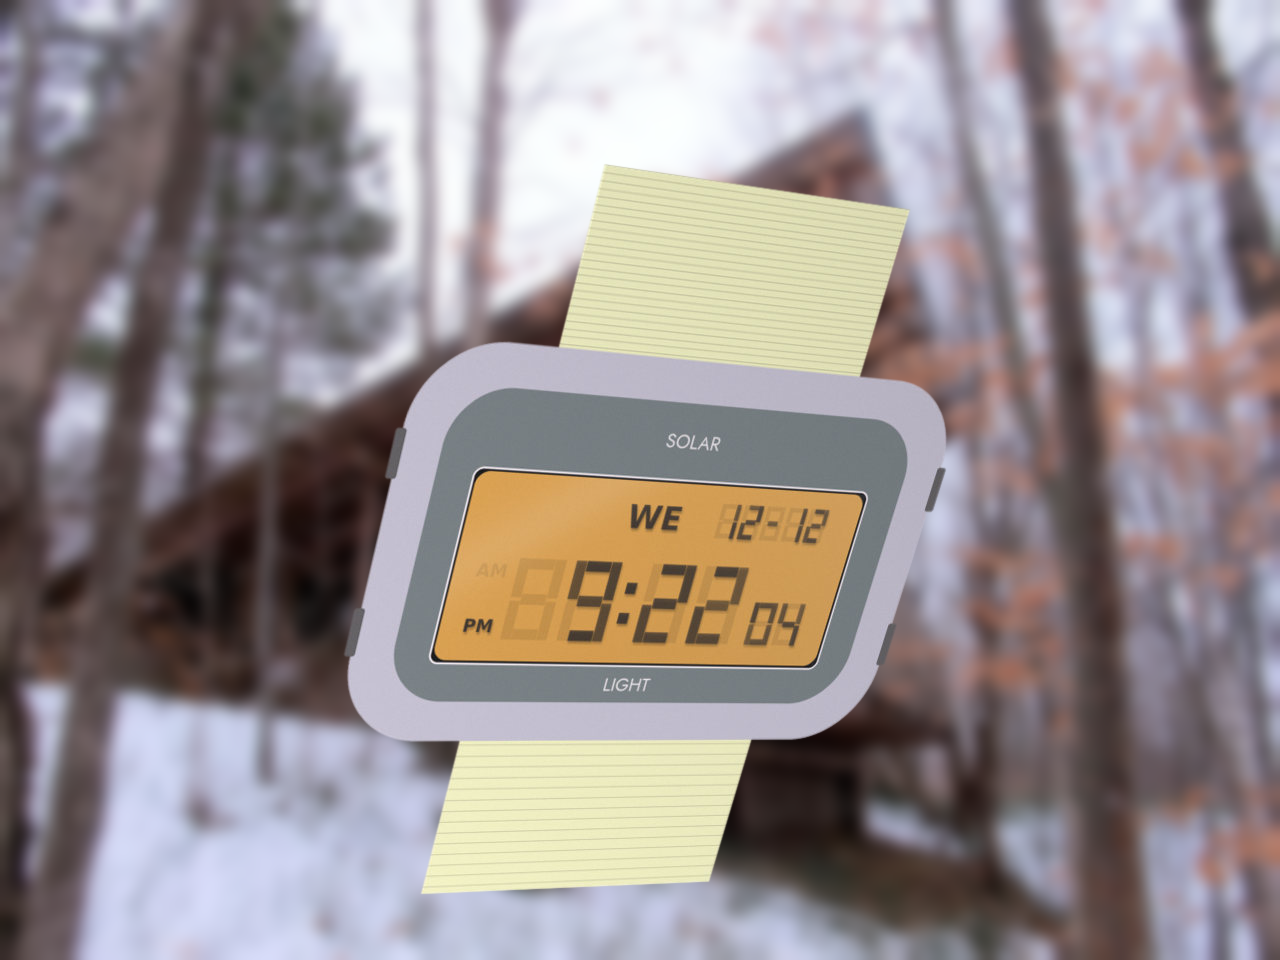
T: 9:22:04
